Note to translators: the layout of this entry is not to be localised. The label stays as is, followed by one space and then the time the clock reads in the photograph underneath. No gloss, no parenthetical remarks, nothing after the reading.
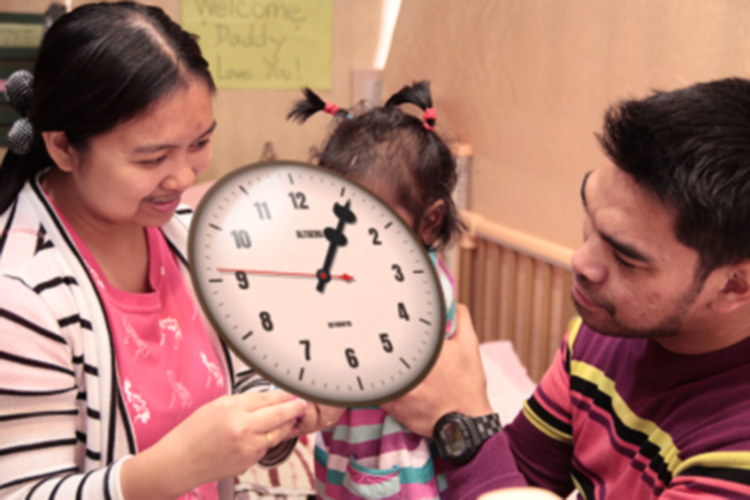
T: 1:05:46
